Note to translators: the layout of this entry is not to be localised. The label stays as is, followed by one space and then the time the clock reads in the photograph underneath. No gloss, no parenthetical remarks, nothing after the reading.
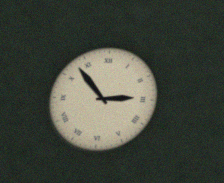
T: 2:53
